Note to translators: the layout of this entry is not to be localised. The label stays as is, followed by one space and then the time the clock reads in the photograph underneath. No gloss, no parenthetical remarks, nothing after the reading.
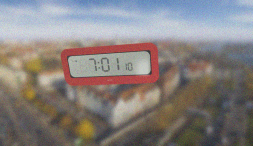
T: 7:01:10
